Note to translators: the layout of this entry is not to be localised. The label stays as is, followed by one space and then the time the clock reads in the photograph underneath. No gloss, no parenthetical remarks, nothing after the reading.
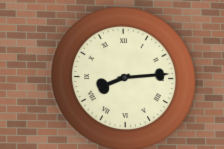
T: 8:14
